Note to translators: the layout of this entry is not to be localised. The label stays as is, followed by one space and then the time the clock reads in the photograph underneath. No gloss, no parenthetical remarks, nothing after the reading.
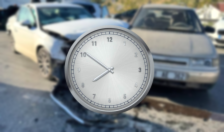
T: 7:51
